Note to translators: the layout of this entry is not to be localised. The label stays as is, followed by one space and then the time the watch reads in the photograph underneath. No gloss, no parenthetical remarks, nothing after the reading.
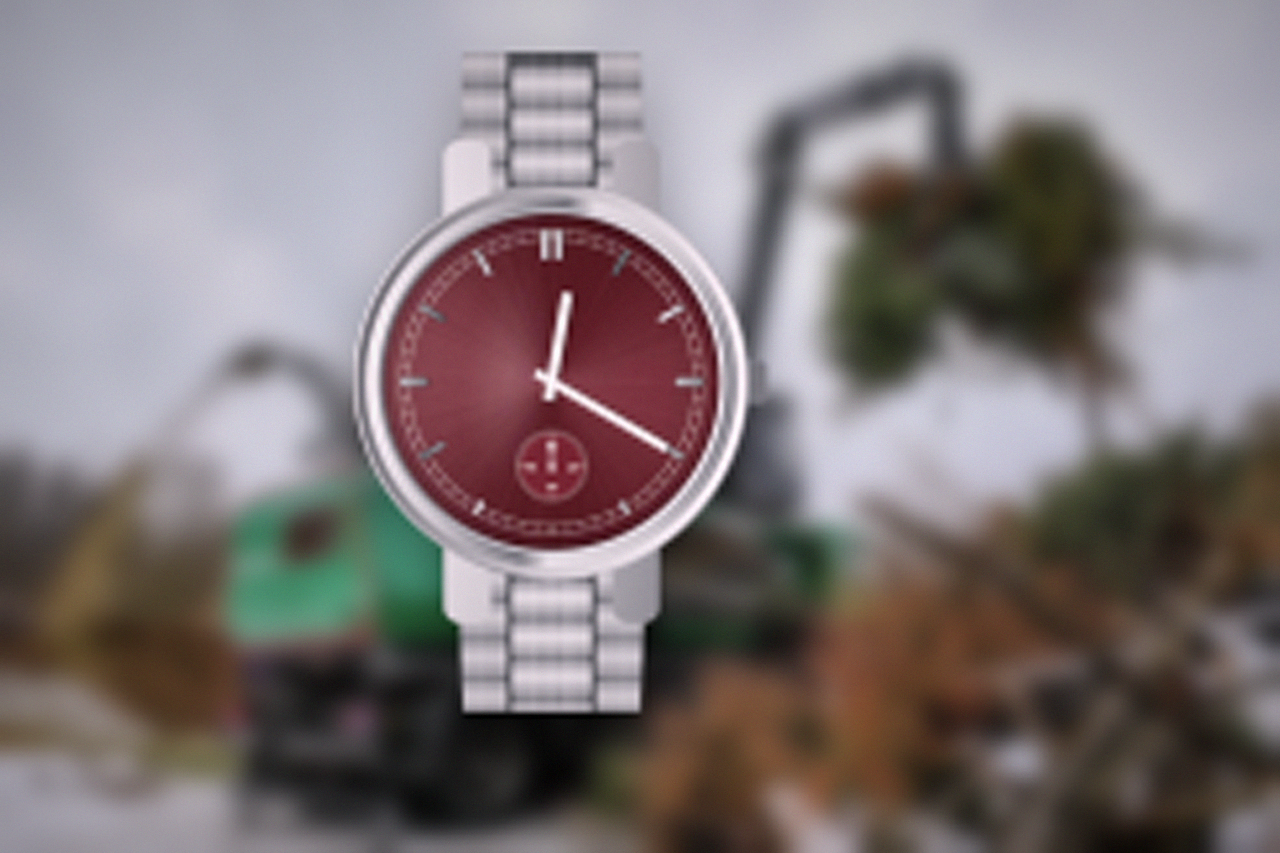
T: 12:20
